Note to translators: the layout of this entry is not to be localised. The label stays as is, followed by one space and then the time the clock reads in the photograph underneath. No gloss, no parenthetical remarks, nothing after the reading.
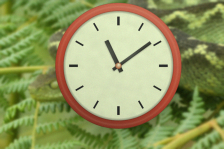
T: 11:09
